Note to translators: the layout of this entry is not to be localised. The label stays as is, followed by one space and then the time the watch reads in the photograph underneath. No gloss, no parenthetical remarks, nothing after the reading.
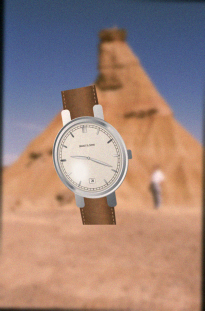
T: 9:19
